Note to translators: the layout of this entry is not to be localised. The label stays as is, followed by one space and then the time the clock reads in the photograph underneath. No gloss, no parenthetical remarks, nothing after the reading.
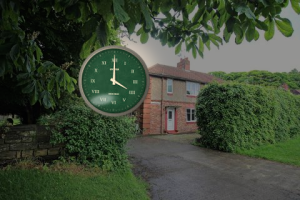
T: 4:00
